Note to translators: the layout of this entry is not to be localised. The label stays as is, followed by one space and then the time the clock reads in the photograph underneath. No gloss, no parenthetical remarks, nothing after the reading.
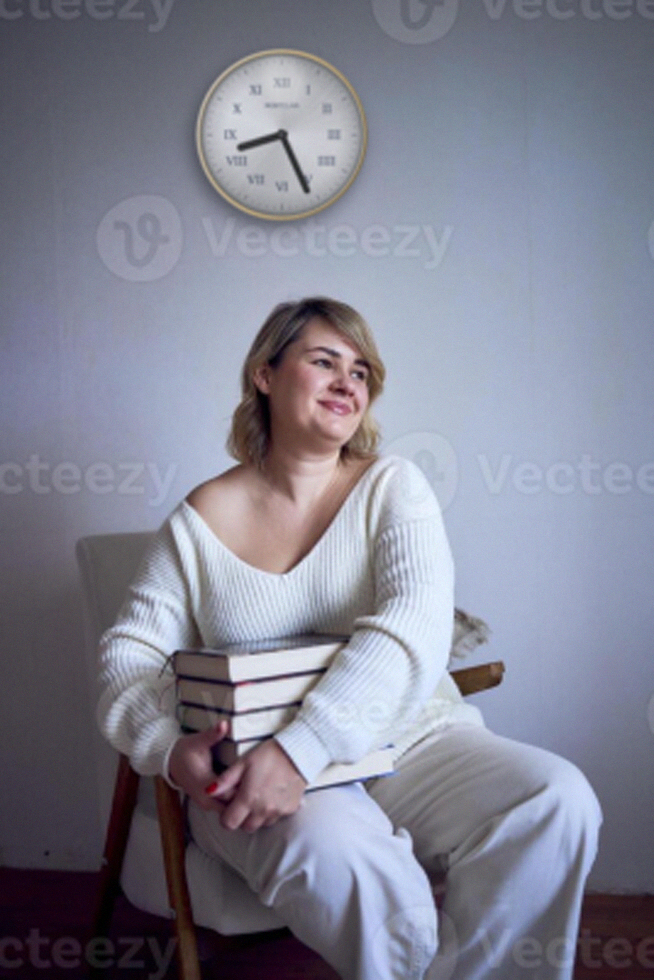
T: 8:26
